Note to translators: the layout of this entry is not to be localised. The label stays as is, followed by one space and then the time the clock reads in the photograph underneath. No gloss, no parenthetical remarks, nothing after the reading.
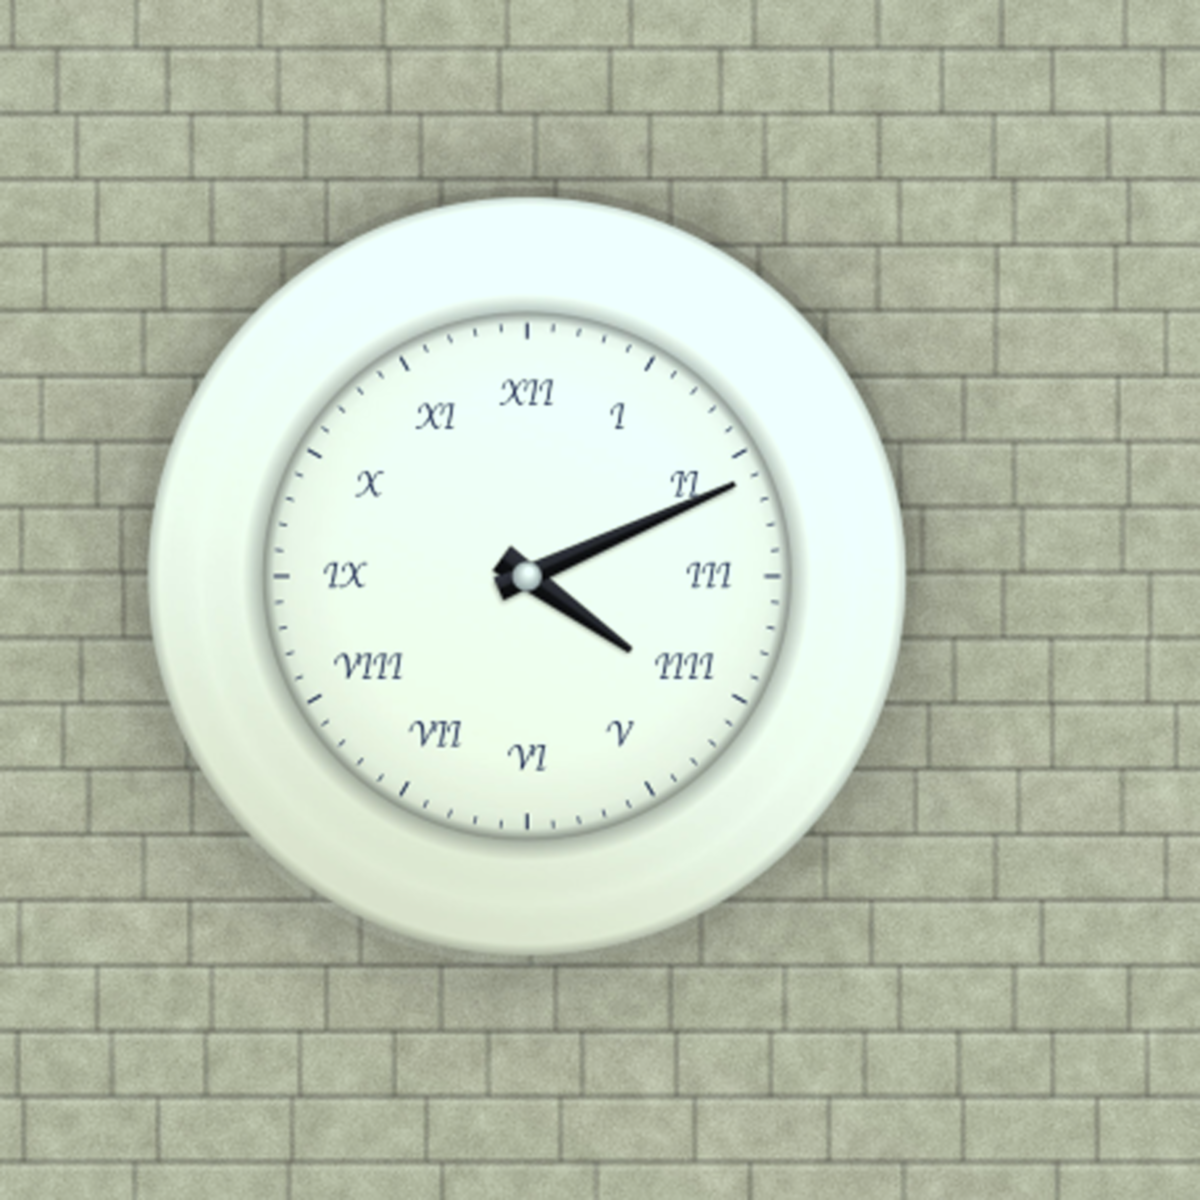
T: 4:11
